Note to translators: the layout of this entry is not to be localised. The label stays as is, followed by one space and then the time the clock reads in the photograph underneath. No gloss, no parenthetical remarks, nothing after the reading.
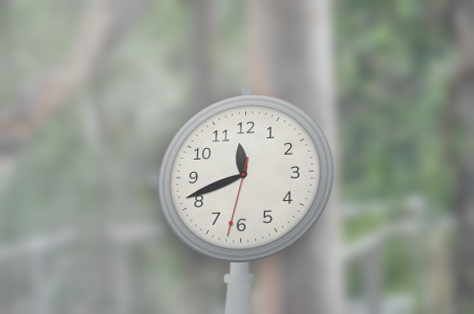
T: 11:41:32
